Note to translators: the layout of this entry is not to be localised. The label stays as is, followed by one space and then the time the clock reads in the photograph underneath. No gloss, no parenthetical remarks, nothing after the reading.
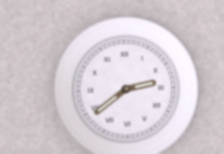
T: 2:39
